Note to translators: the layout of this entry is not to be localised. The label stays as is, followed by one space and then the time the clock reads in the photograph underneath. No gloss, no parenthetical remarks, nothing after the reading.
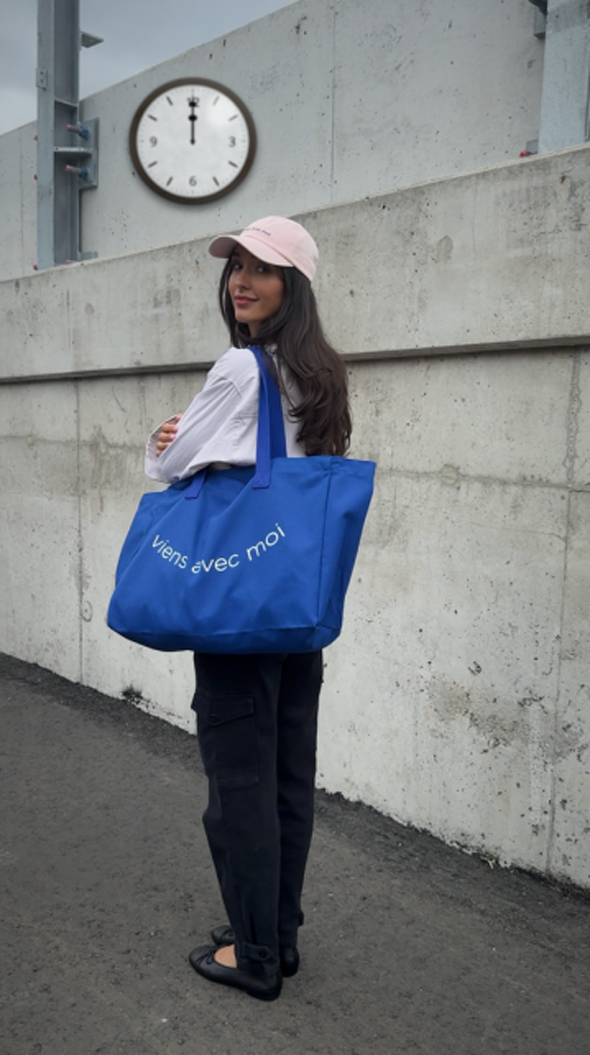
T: 12:00
